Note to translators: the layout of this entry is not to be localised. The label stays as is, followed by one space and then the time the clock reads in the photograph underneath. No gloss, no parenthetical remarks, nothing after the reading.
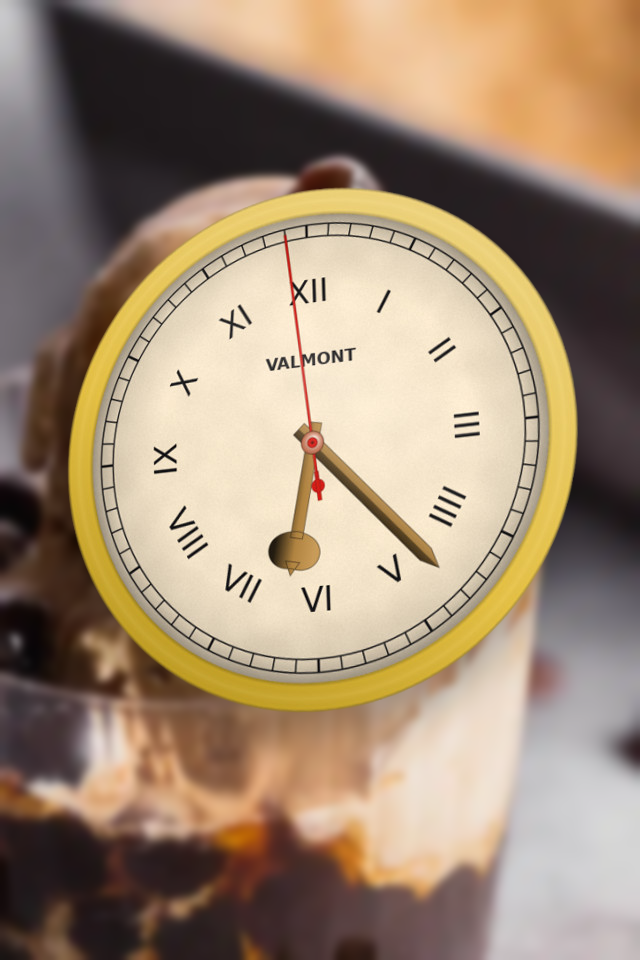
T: 6:22:59
